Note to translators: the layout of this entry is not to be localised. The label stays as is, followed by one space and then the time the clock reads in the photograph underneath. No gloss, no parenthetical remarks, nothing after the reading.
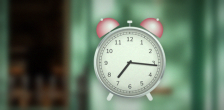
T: 7:16
